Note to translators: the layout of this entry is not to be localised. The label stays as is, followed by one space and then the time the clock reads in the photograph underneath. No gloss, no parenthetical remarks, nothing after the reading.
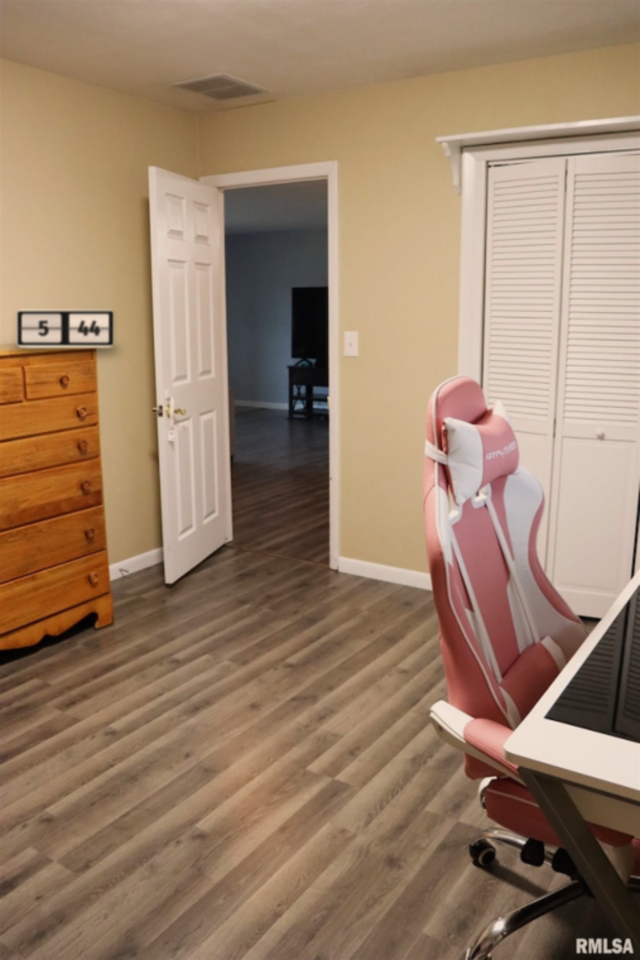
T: 5:44
